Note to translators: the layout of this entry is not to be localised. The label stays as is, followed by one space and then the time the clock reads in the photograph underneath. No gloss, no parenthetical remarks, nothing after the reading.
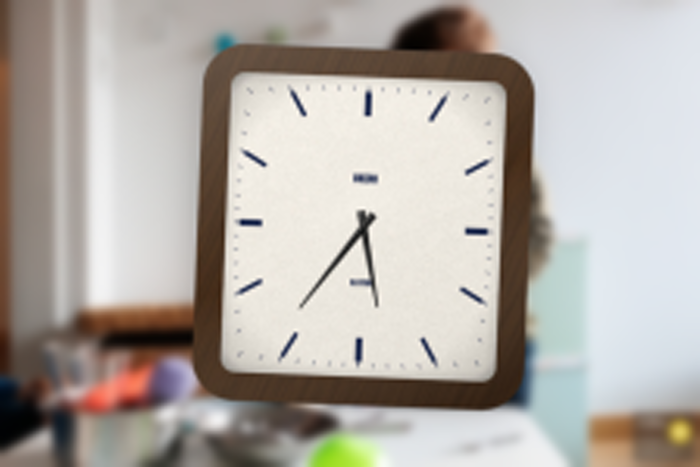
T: 5:36
